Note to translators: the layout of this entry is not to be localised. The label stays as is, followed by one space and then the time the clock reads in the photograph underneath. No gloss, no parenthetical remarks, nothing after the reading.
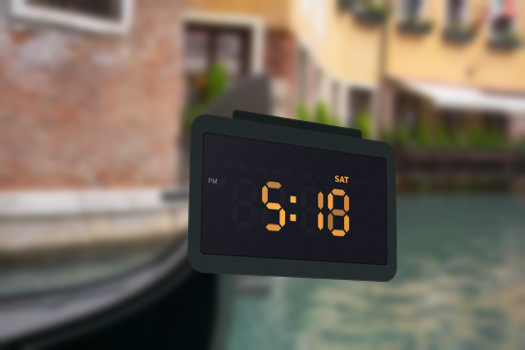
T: 5:18
